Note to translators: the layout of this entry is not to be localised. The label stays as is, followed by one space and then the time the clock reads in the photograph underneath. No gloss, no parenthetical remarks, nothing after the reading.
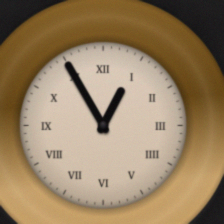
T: 12:55
